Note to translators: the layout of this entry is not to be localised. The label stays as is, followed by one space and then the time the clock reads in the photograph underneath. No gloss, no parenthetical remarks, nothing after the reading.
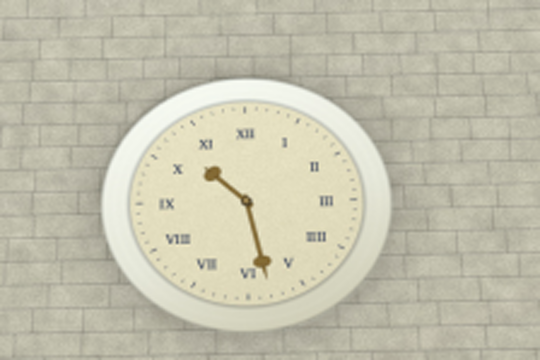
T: 10:28
